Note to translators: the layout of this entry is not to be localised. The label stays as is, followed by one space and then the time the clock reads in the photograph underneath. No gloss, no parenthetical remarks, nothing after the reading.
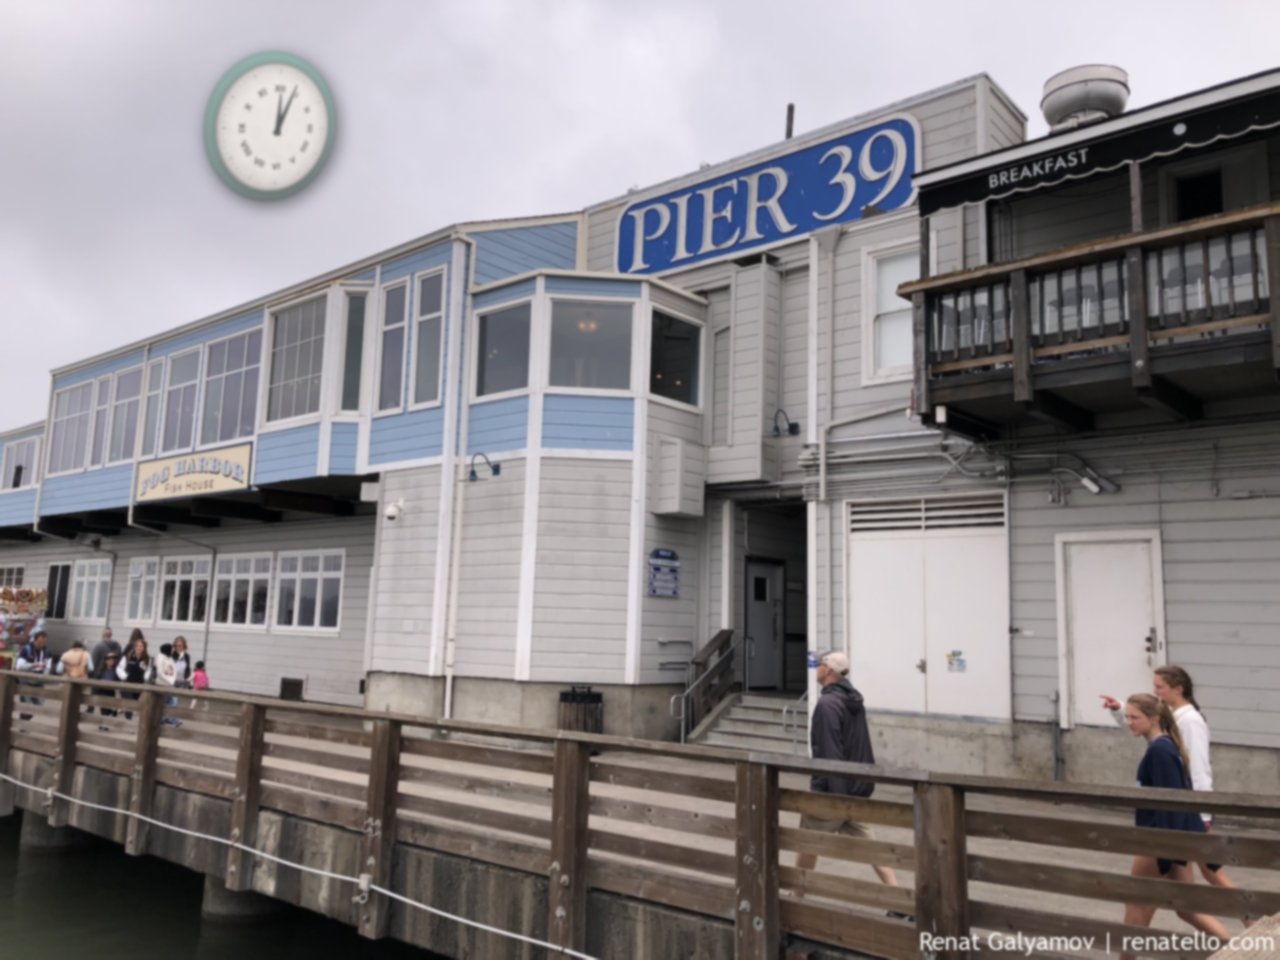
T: 12:04
